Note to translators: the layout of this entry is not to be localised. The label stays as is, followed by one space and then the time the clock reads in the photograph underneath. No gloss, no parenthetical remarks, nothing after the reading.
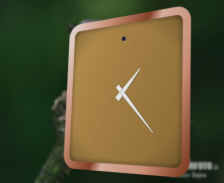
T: 1:23
